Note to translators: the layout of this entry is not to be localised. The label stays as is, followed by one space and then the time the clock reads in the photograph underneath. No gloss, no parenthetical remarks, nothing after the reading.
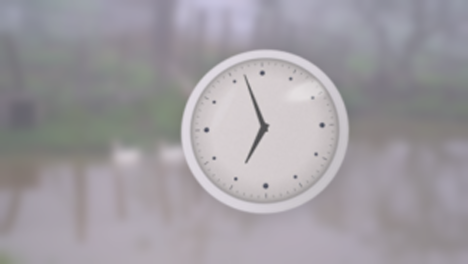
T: 6:57
